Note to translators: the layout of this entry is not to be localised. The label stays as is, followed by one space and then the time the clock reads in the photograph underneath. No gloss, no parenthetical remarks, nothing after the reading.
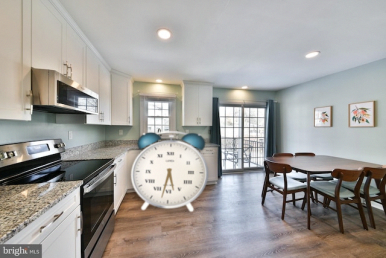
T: 5:32
